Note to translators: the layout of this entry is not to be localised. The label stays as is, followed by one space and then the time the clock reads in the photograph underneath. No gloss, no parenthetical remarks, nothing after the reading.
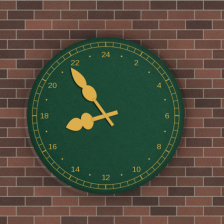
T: 16:54
